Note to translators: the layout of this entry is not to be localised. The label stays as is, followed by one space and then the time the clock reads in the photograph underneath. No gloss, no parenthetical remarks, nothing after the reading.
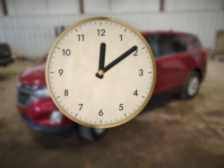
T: 12:09
